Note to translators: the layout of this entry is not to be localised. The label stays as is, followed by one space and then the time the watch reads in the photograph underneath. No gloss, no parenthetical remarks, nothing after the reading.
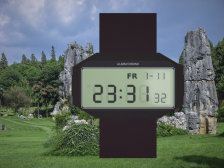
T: 23:31:32
